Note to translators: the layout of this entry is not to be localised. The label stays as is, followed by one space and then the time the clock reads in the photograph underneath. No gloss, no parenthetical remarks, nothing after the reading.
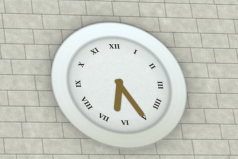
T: 6:25
